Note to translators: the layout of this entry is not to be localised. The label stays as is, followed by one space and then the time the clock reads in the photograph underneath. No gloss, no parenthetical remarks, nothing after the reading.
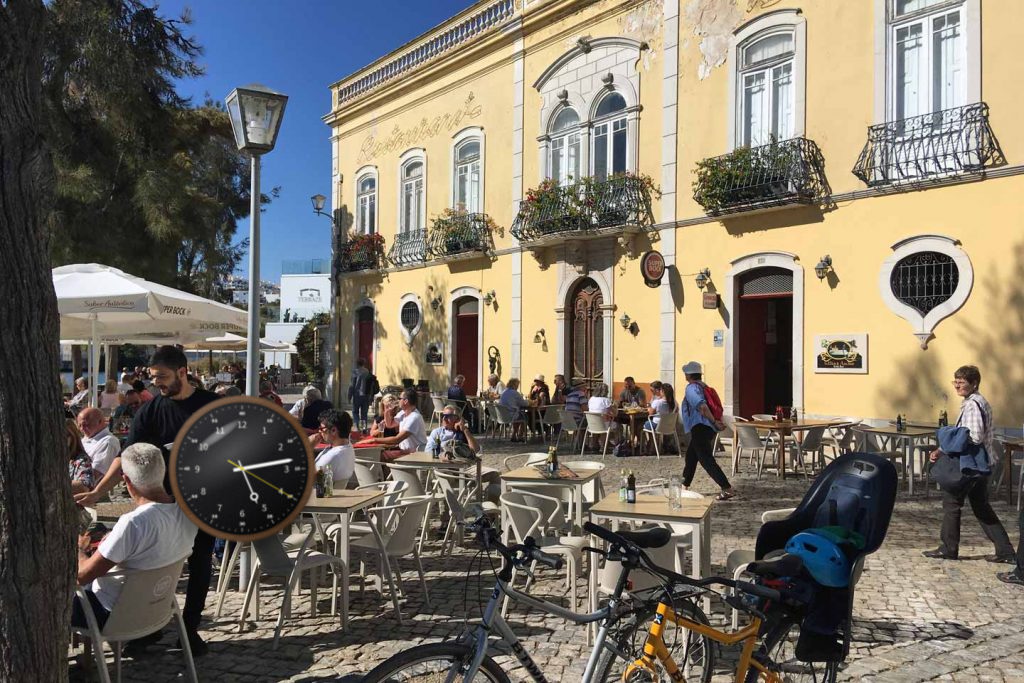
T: 5:13:20
